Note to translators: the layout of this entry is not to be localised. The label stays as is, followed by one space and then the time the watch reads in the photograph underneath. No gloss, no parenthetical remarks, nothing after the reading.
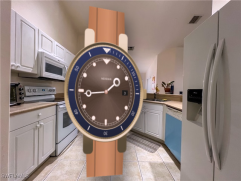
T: 1:44
